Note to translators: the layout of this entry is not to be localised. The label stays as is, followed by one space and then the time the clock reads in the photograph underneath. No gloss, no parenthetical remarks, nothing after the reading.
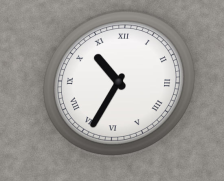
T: 10:34
